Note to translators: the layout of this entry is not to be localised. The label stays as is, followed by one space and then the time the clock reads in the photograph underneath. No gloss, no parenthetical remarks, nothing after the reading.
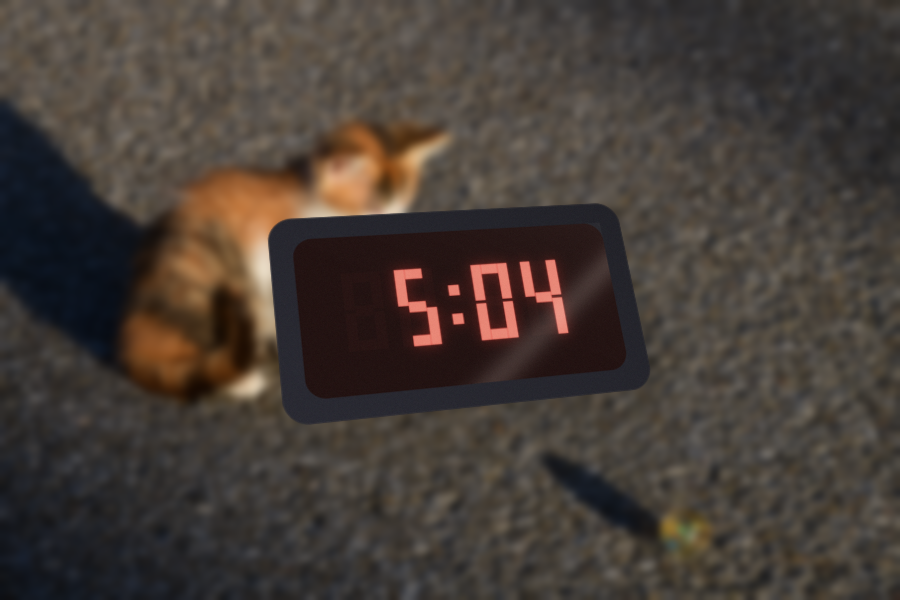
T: 5:04
